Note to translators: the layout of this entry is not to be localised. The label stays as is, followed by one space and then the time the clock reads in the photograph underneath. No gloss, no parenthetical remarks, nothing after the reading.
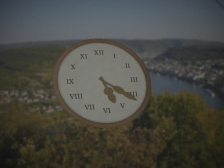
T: 5:21
